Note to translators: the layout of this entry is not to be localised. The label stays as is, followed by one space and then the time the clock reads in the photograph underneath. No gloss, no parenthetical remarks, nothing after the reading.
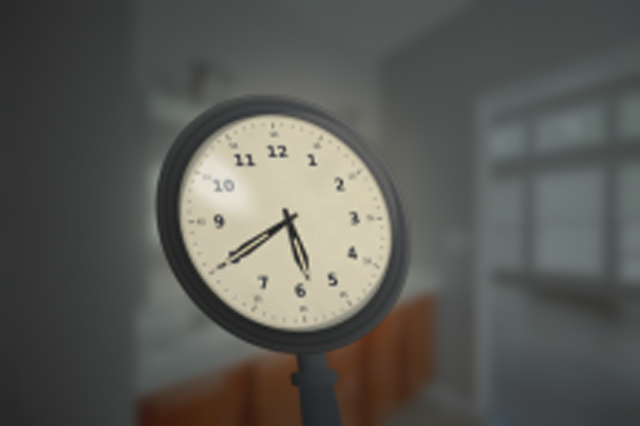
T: 5:40
